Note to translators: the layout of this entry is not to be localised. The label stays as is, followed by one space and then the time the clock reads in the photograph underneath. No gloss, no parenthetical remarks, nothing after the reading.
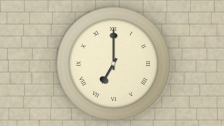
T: 7:00
